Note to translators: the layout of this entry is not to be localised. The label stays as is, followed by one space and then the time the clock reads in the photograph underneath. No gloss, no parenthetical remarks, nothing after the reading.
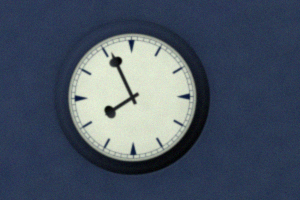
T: 7:56
